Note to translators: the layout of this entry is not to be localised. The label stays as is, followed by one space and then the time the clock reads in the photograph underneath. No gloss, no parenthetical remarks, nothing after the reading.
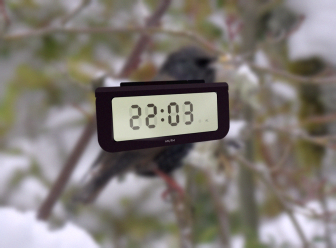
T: 22:03
